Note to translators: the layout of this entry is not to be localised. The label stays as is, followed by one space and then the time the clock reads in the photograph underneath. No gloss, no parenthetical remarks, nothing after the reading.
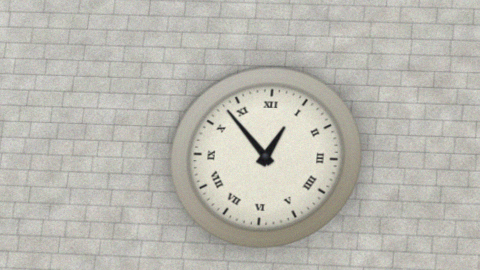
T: 12:53
